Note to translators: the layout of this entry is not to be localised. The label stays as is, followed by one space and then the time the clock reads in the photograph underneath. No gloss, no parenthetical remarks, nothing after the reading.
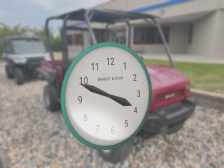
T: 3:49
